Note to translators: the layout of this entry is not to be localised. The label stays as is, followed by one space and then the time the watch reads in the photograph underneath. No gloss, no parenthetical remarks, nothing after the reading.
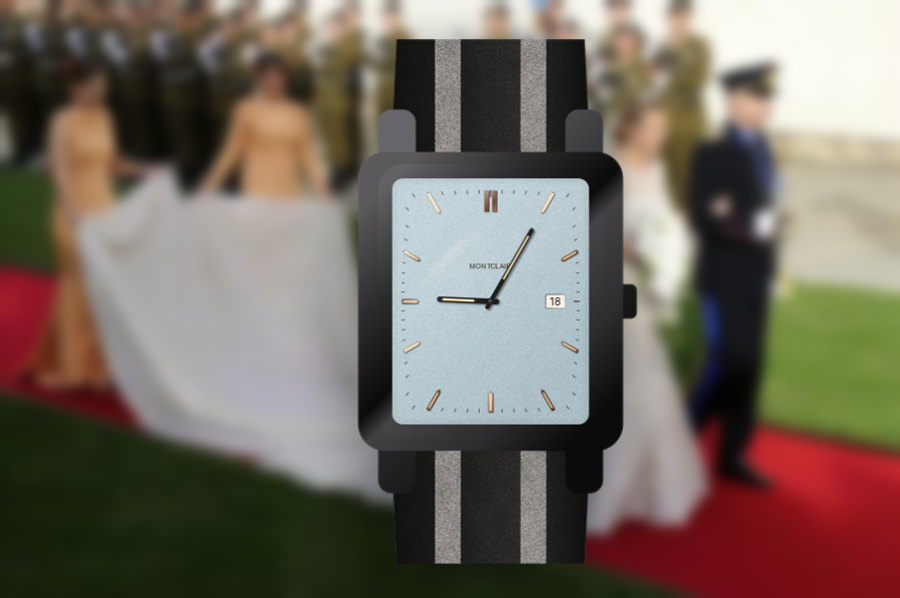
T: 9:05
